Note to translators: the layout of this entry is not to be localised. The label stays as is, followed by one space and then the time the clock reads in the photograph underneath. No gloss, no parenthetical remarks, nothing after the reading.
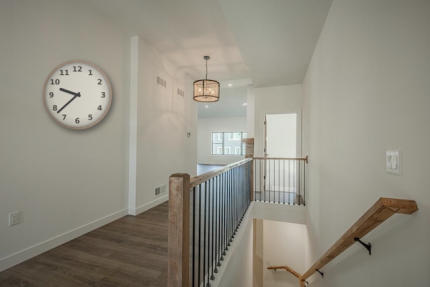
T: 9:38
